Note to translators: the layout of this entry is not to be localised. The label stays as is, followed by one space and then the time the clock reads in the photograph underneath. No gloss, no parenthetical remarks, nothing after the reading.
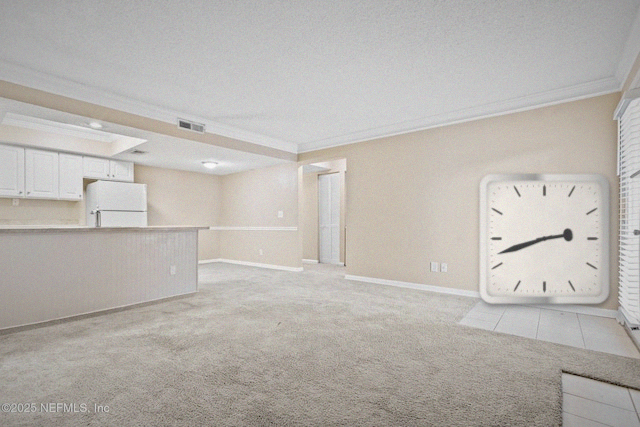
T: 2:42
